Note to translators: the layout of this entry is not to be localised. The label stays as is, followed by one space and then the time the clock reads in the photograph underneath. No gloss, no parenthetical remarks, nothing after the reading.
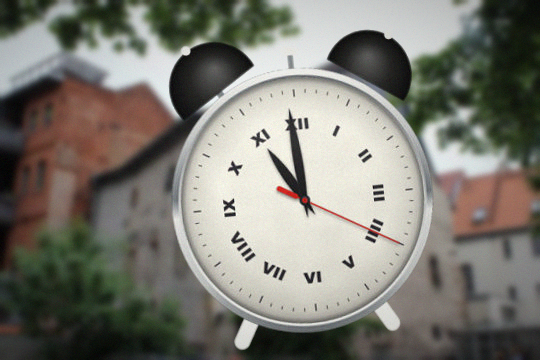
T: 10:59:20
